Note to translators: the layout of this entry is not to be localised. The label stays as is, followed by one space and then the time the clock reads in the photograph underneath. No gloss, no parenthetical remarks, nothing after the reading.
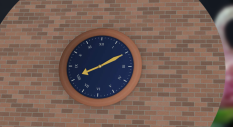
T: 8:10
